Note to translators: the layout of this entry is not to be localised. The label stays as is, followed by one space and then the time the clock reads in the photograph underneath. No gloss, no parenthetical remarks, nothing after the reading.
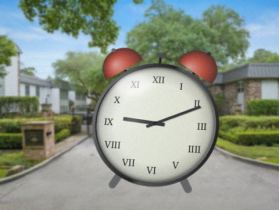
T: 9:11
